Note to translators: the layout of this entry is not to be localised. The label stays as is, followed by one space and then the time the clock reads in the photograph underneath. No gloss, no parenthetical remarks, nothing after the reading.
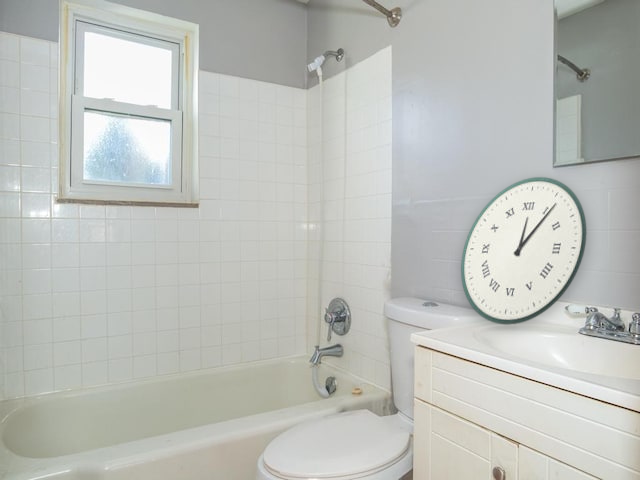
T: 12:06
